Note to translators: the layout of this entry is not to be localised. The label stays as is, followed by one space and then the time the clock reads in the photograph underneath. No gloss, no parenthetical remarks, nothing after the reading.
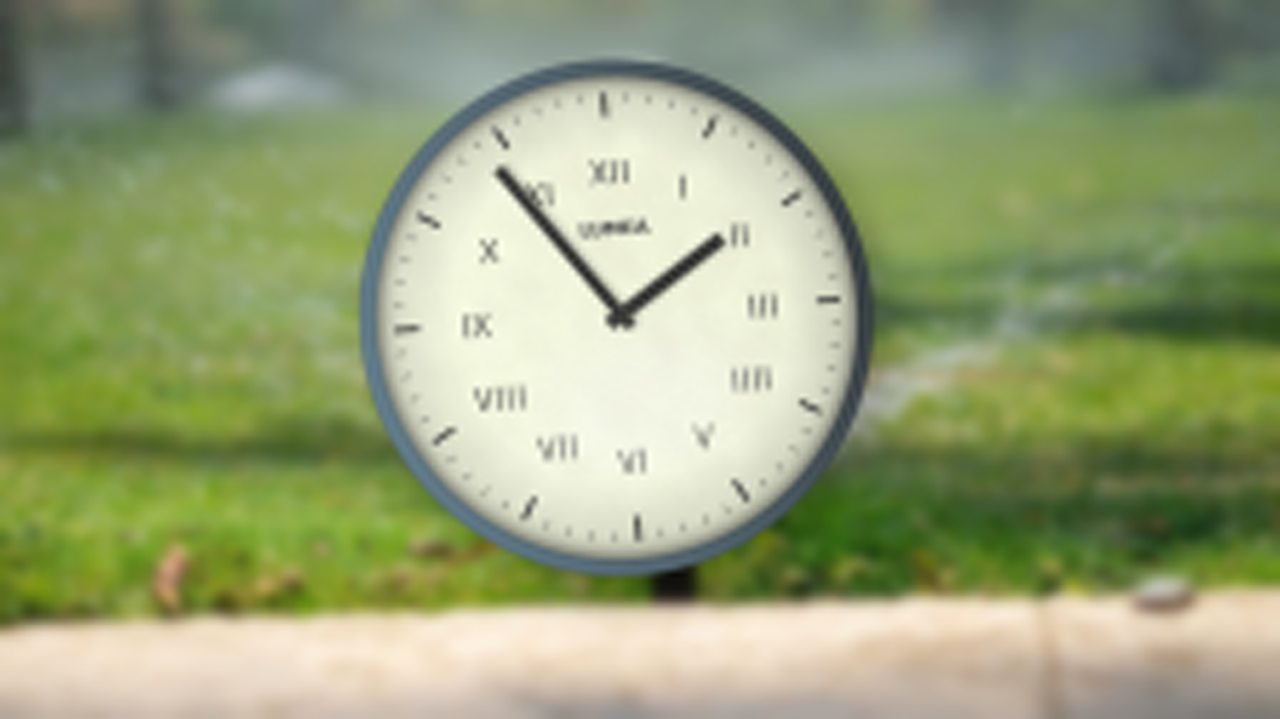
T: 1:54
